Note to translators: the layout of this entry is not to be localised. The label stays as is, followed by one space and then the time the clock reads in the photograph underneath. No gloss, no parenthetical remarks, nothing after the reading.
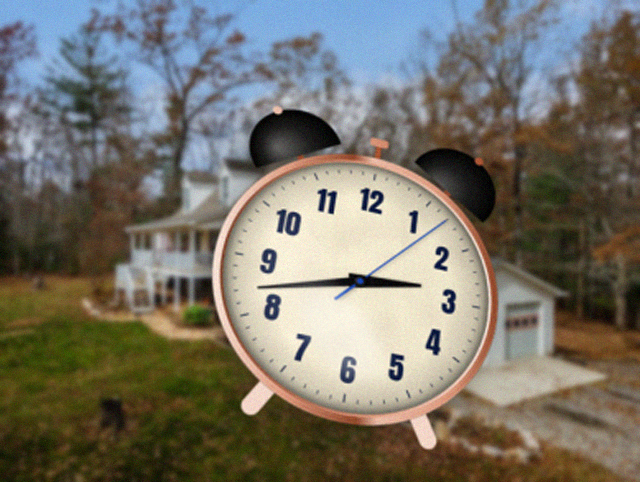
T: 2:42:07
